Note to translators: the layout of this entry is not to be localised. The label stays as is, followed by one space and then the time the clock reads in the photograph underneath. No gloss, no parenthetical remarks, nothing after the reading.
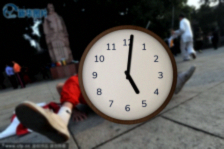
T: 5:01
